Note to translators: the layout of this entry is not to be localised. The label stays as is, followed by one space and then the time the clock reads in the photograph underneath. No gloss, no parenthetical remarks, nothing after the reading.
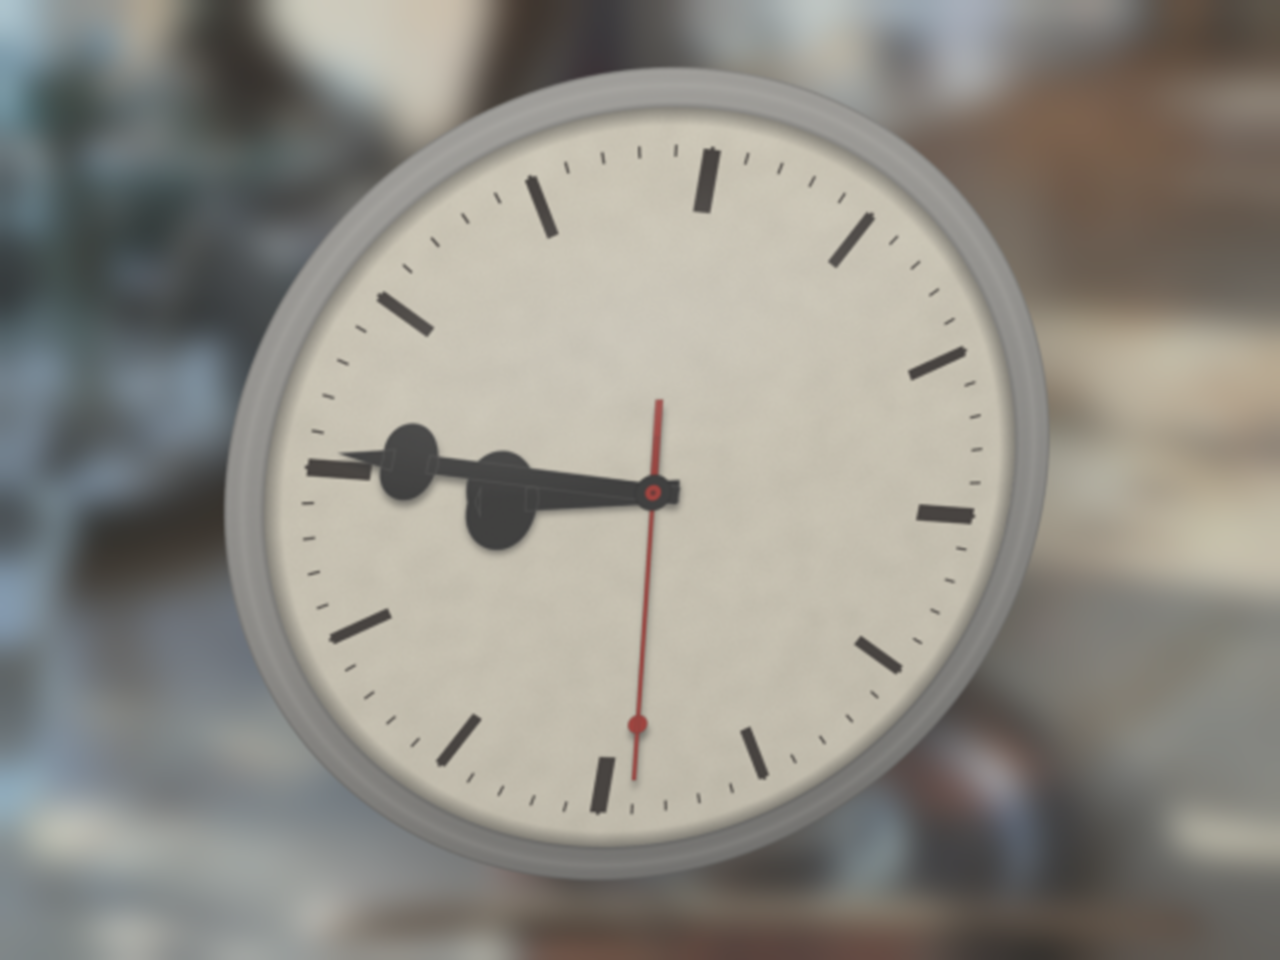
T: 8:45:29
